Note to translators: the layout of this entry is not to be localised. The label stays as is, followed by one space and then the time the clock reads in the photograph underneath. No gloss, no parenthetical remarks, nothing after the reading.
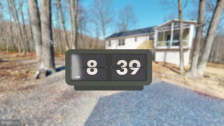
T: 8:39
